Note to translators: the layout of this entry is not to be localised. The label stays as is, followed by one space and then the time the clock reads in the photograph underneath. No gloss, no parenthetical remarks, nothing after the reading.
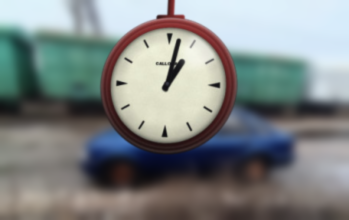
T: 1:02
